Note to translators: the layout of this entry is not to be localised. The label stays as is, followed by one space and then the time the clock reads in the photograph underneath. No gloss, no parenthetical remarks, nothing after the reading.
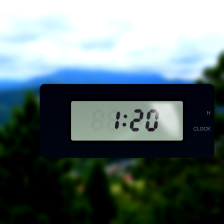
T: 1:20
